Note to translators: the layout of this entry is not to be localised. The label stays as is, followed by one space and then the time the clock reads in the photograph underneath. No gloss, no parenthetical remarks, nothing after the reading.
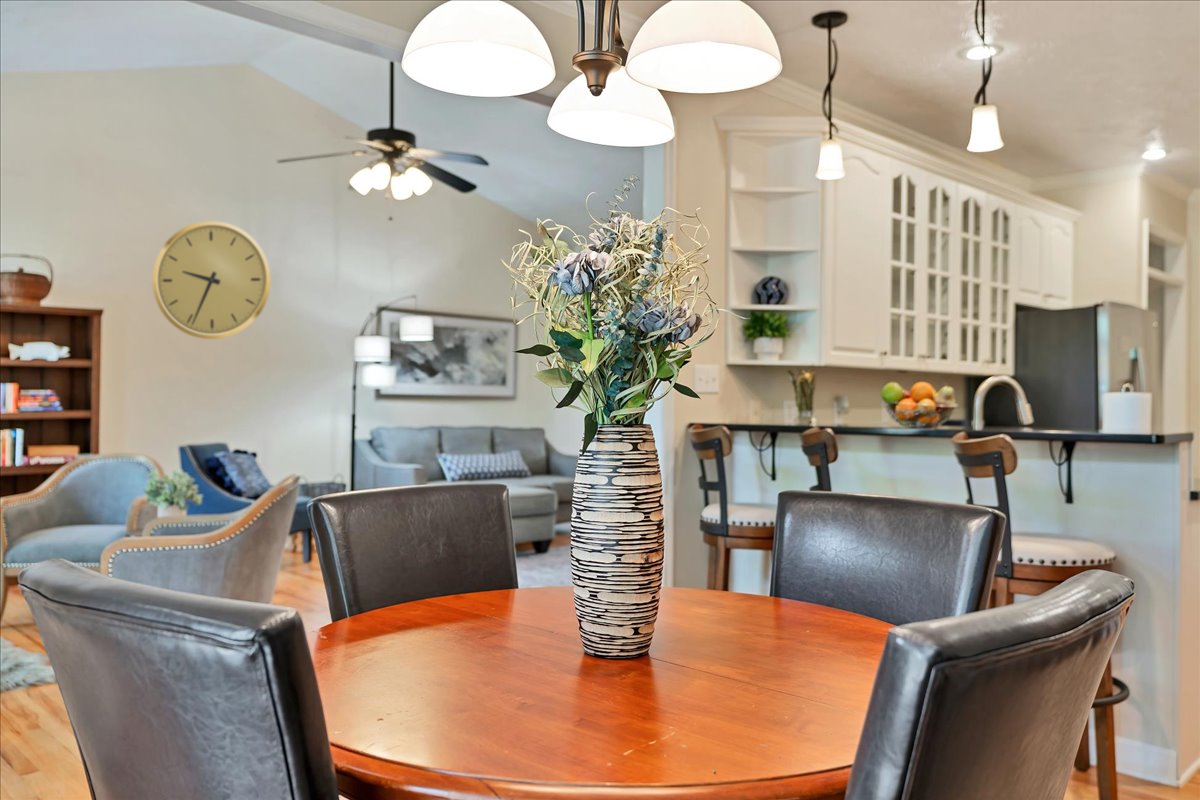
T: 9:34
